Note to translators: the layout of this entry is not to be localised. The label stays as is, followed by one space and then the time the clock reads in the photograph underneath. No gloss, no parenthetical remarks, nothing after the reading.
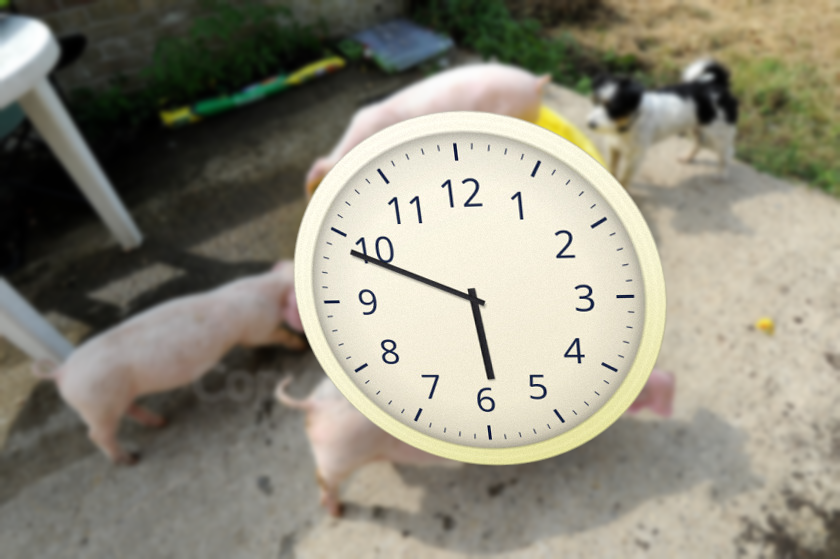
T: 5:49
